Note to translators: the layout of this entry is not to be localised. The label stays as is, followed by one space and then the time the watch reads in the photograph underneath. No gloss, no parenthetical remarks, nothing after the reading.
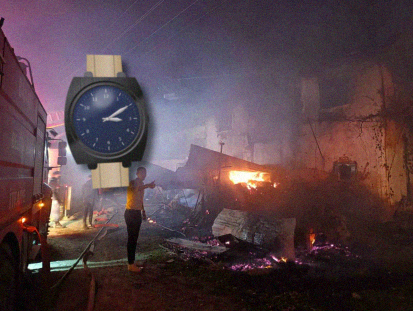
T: 3:10
